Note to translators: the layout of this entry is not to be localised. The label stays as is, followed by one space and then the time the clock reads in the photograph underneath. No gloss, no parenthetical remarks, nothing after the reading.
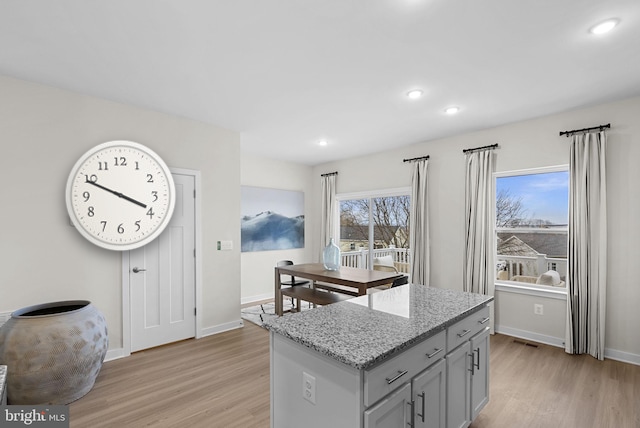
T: 3:49
